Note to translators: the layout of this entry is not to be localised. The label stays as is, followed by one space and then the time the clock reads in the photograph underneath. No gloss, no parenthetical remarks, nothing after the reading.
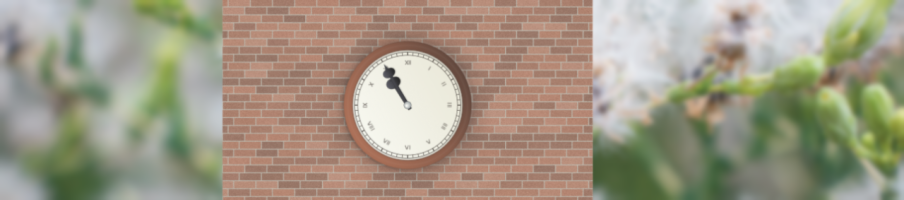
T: 10:55
